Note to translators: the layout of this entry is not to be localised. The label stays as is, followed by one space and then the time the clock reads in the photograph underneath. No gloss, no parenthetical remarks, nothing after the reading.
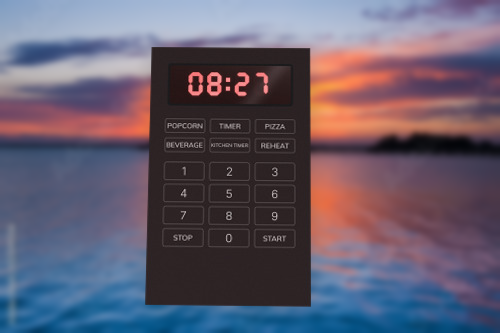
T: 8:27
